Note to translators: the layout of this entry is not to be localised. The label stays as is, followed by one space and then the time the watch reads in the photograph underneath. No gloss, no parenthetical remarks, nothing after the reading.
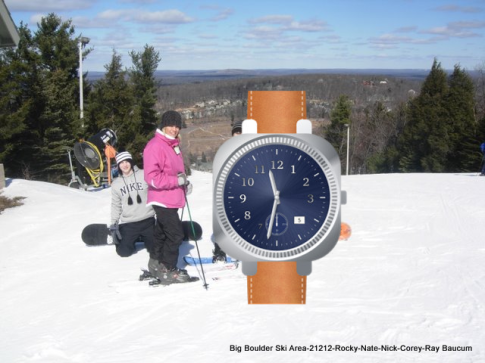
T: 11:32
